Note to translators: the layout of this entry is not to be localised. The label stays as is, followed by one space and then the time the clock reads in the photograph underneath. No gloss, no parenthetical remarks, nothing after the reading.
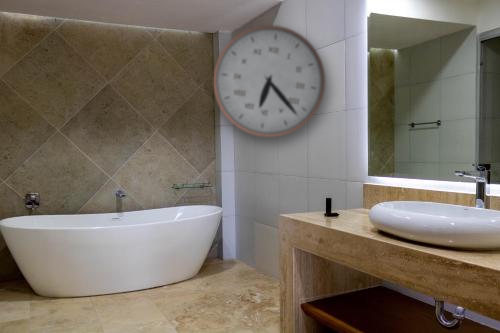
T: 6:22
